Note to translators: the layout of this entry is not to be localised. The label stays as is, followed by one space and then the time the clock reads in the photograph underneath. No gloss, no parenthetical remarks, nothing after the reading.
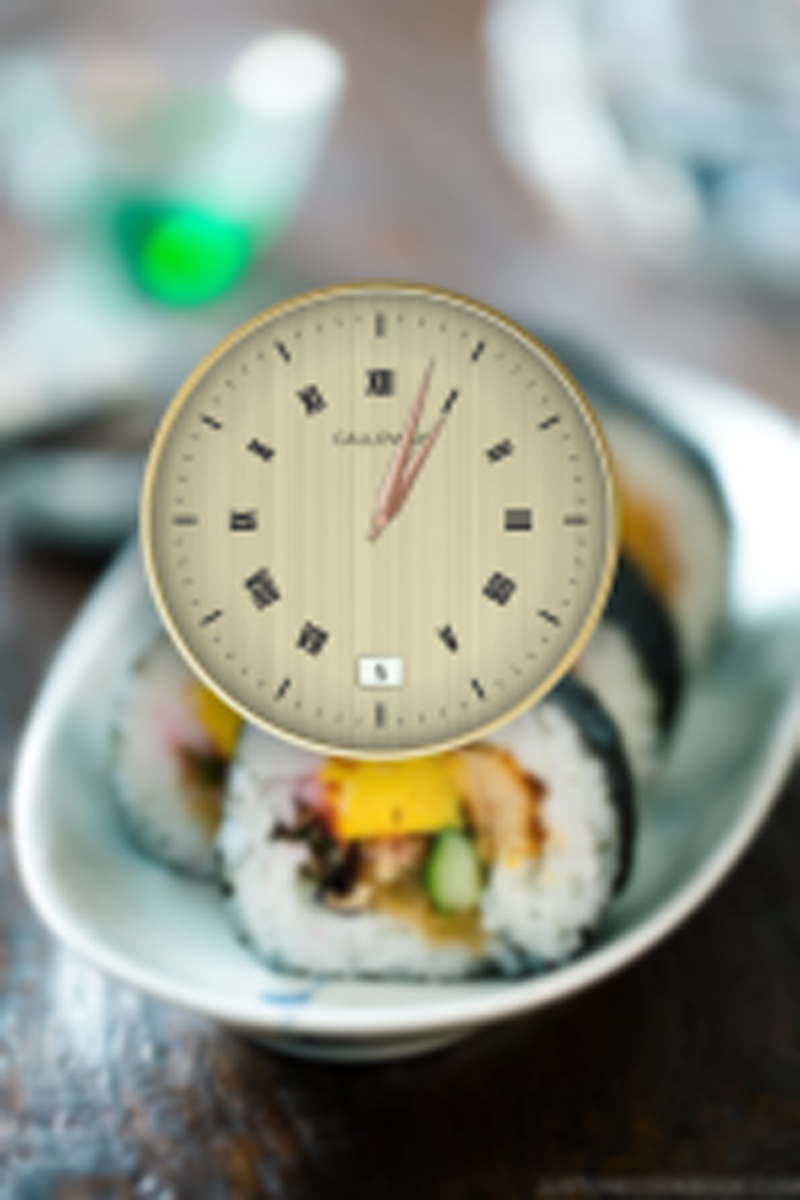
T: 1:03
